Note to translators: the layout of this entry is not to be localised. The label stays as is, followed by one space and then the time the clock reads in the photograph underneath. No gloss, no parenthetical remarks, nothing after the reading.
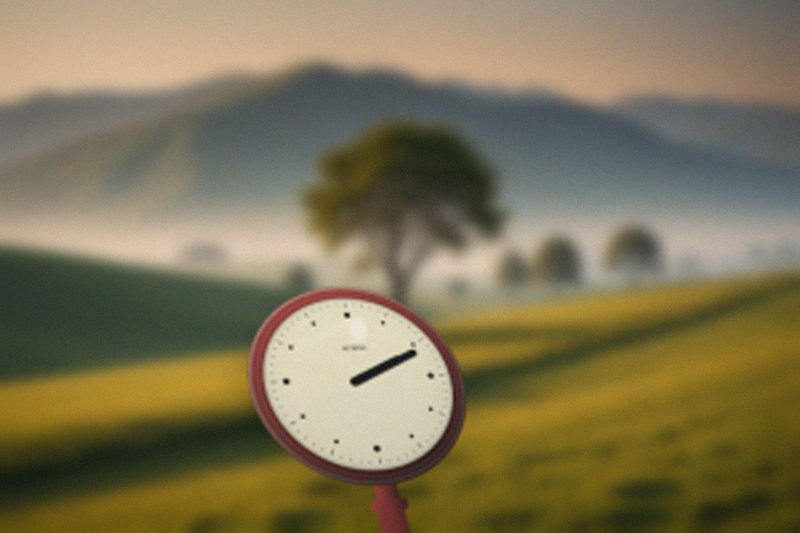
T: 2:11
